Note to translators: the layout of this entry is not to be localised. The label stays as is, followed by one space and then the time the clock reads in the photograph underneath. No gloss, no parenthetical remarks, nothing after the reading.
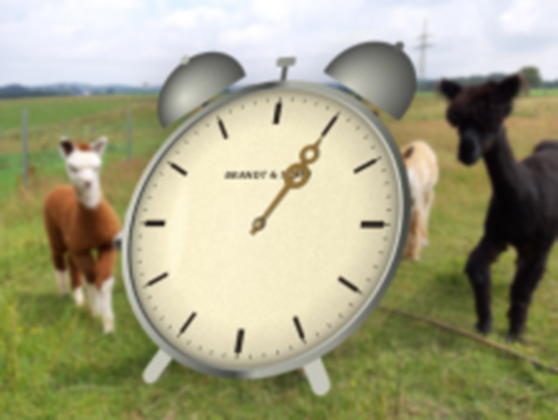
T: 1:05
